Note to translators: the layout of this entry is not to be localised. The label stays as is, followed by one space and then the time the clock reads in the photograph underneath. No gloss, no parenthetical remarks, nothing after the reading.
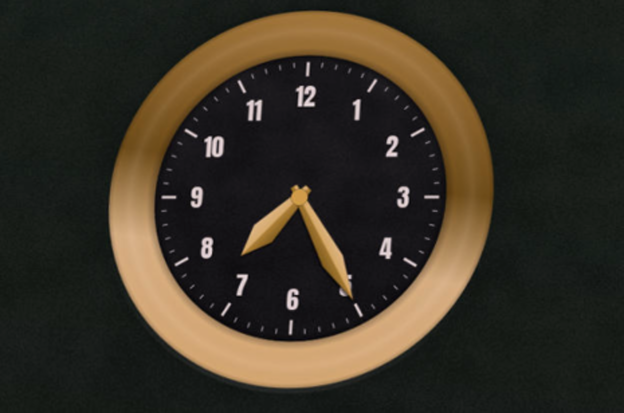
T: 7:25
